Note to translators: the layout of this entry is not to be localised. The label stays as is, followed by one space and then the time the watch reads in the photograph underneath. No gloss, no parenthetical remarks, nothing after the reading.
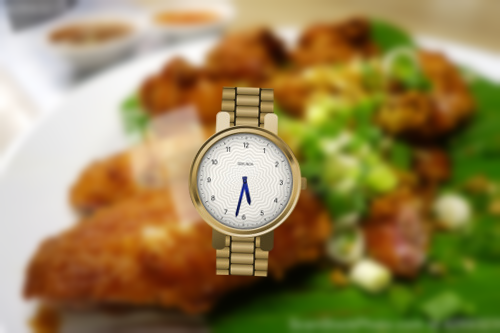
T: 5:32
